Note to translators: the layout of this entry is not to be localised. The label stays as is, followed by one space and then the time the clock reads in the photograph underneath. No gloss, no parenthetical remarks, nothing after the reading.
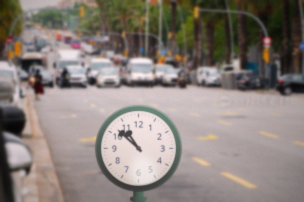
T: 10:52
